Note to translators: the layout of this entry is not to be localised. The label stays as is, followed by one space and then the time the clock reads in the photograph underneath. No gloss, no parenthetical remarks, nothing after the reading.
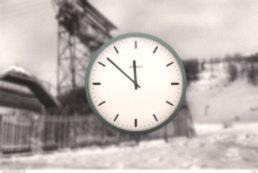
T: 11:52
